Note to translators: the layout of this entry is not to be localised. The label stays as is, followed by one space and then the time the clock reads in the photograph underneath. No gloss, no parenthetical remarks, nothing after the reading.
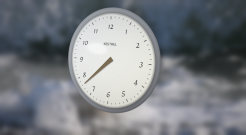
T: 7:38
